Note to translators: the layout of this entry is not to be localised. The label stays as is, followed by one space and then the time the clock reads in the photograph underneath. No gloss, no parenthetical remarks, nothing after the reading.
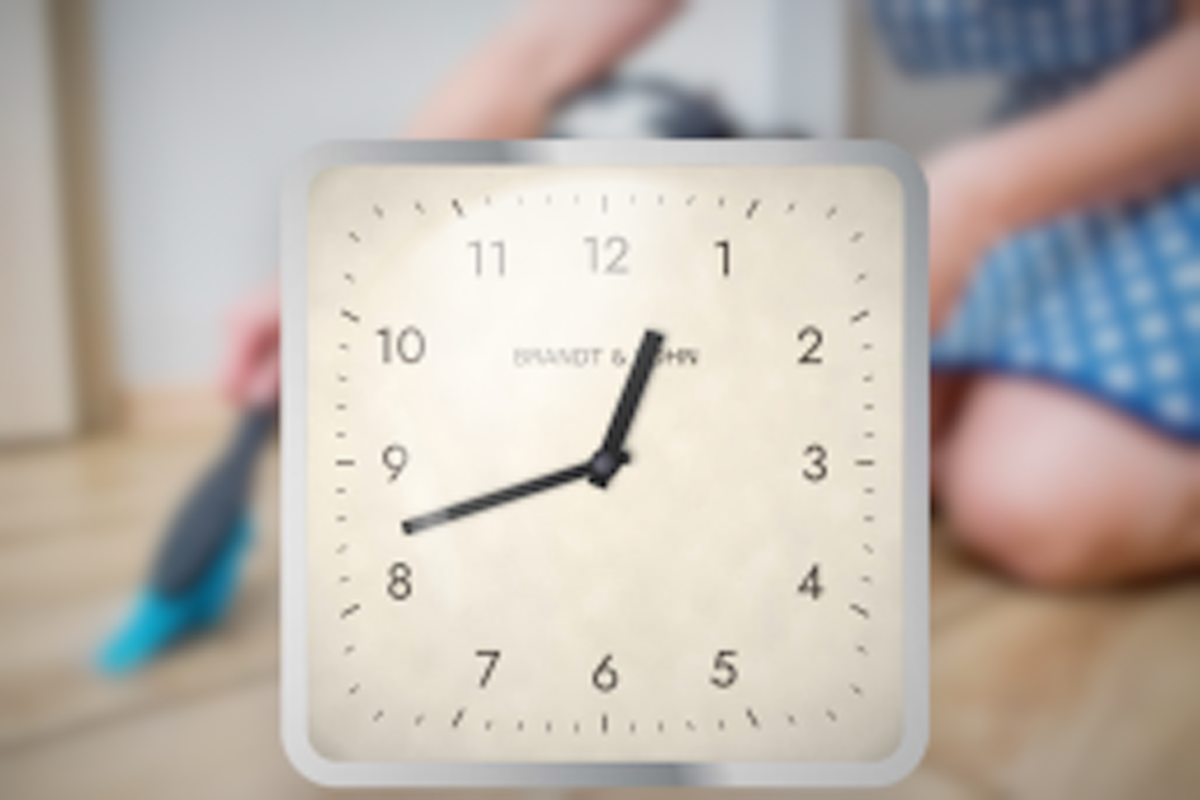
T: 12:42
